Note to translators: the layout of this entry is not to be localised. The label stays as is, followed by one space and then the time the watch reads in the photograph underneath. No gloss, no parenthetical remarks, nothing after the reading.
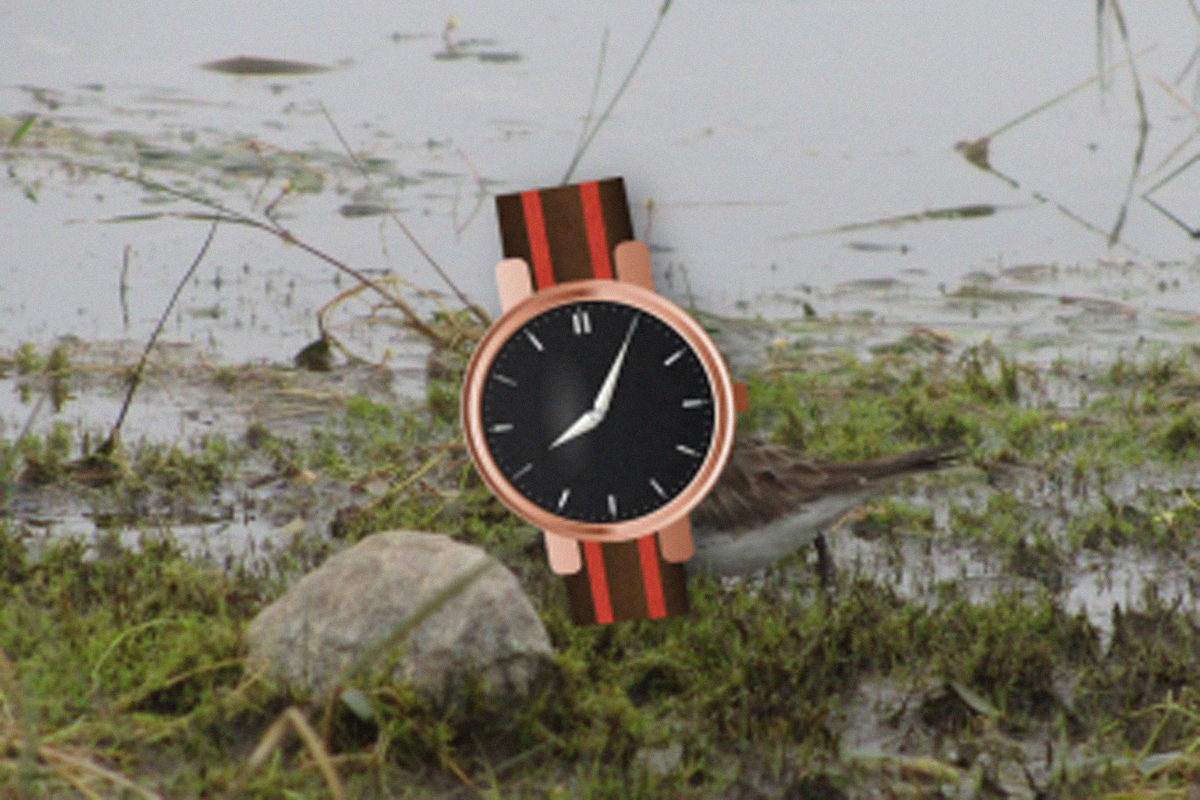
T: 8:05
